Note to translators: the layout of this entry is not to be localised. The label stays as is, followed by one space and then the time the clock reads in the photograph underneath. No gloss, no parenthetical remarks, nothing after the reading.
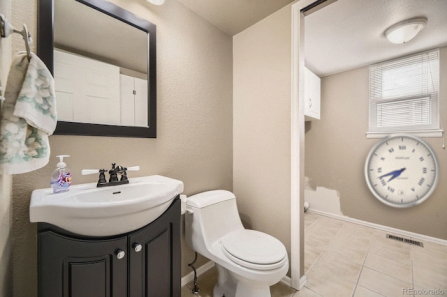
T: 7:42
